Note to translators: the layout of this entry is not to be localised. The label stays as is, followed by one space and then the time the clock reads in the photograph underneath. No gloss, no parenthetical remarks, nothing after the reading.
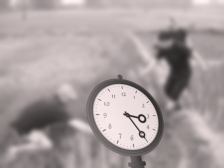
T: 3:25
